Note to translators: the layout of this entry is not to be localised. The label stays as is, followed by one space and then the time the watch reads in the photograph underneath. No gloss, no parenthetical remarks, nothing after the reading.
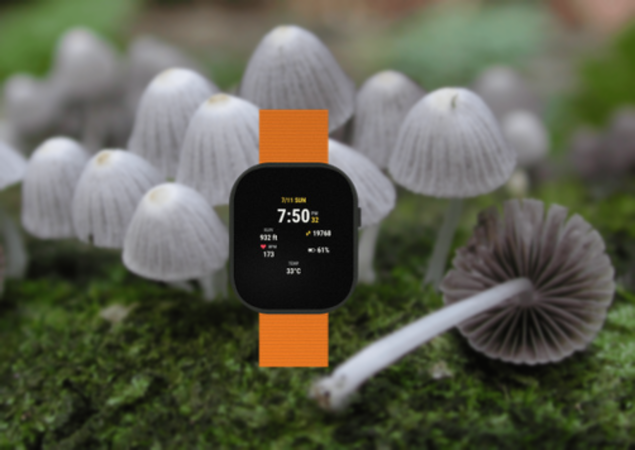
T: 7:50
